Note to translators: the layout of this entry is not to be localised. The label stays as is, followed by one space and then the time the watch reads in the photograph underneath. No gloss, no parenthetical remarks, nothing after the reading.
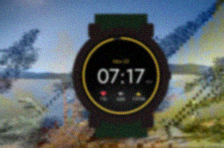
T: 7:17
